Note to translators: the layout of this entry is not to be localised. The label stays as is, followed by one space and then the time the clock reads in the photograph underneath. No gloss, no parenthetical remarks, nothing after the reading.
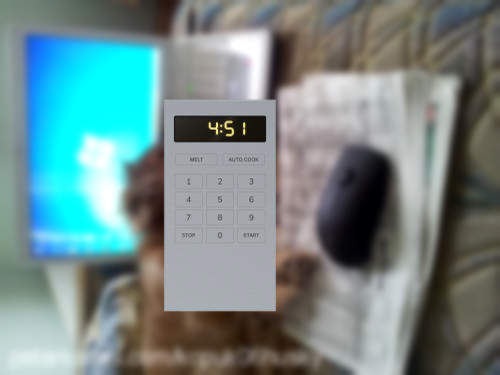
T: 4:51
